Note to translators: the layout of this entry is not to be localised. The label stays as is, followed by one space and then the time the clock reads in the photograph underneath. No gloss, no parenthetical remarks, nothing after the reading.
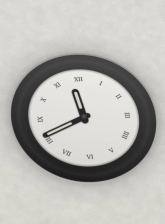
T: 11:41
